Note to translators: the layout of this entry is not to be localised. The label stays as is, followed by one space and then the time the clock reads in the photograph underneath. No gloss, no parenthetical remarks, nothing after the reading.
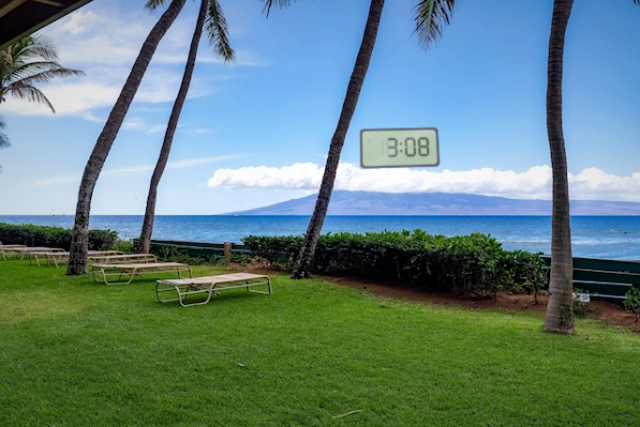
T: 3:08
